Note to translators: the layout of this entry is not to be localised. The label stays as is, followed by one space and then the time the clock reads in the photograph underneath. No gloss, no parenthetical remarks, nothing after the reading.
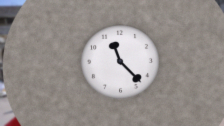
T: 11:23
